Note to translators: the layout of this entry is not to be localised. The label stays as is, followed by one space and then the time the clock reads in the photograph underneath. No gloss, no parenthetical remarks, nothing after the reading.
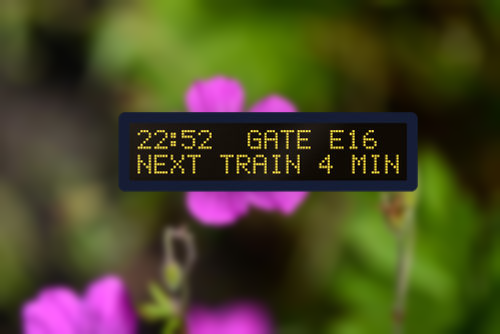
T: 22:52
